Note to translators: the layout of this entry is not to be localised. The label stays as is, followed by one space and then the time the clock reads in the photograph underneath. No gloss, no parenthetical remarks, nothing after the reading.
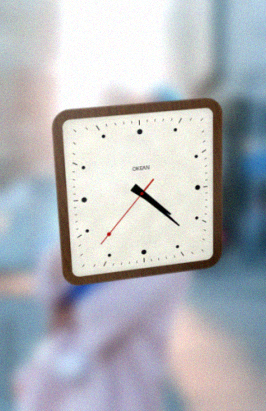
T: 4:22:37
